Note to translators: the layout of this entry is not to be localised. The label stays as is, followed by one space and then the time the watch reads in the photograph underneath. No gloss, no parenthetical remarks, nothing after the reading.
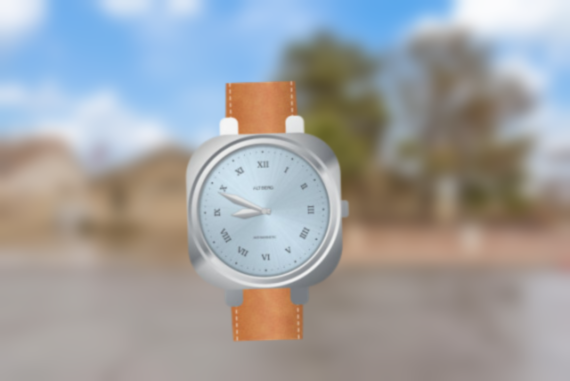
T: 8:49
